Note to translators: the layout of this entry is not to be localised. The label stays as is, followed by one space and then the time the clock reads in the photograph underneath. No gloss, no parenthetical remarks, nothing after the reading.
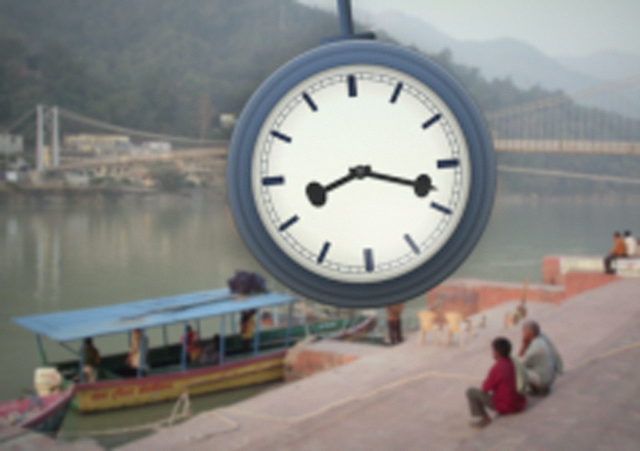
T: 8:18
